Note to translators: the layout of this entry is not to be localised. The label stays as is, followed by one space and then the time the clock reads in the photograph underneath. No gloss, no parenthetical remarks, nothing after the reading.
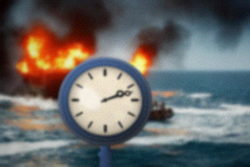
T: 2:12
